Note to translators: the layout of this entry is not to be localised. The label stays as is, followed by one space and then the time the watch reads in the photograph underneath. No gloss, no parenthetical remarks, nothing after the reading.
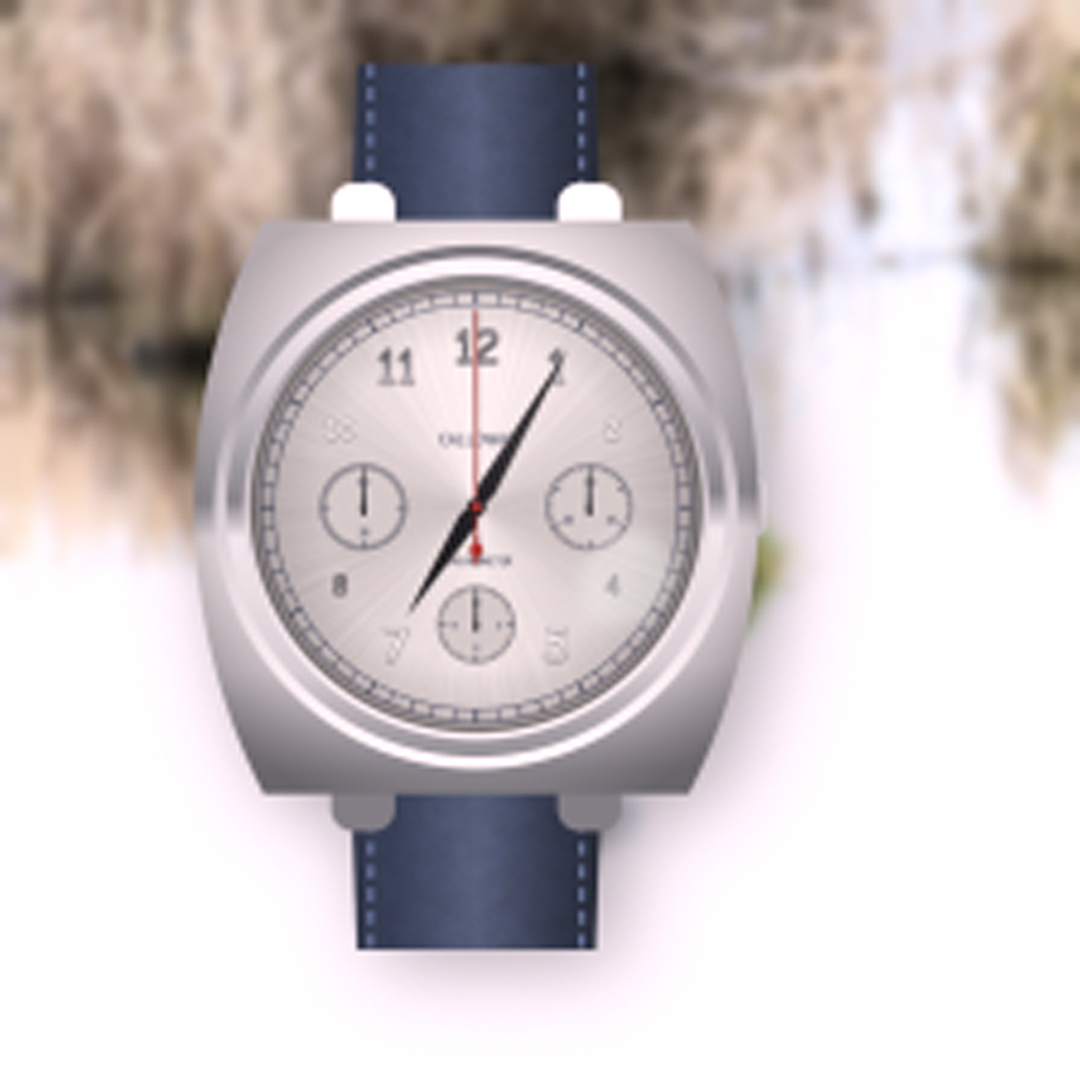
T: 7:05
